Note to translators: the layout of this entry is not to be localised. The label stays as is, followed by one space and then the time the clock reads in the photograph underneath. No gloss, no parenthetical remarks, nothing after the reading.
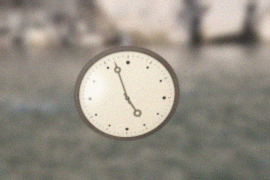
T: 4:57
